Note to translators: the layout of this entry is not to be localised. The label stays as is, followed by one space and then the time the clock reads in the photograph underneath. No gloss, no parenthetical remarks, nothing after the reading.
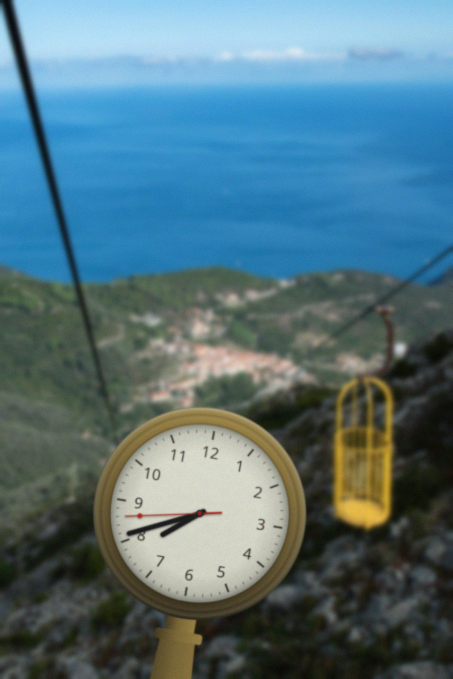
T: 7:40:43
